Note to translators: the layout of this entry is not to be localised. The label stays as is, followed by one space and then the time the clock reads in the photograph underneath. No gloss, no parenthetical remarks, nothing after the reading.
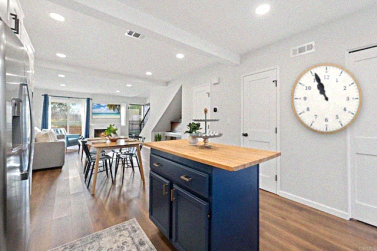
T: 10:56
